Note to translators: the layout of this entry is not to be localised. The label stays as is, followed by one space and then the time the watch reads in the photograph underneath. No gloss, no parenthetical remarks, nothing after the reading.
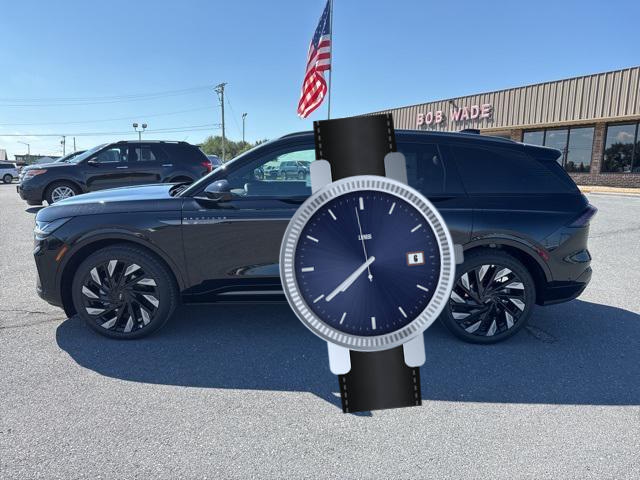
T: 7:38:59
